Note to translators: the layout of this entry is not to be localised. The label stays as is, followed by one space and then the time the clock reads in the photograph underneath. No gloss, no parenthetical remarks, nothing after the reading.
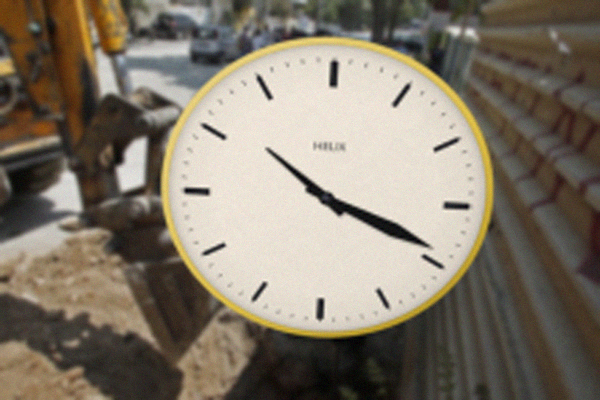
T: 10:19
